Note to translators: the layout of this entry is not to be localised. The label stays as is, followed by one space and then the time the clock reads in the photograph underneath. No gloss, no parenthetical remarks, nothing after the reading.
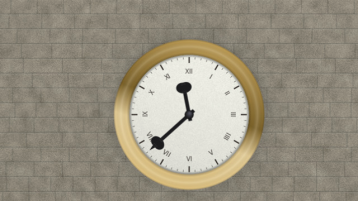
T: 11:38
